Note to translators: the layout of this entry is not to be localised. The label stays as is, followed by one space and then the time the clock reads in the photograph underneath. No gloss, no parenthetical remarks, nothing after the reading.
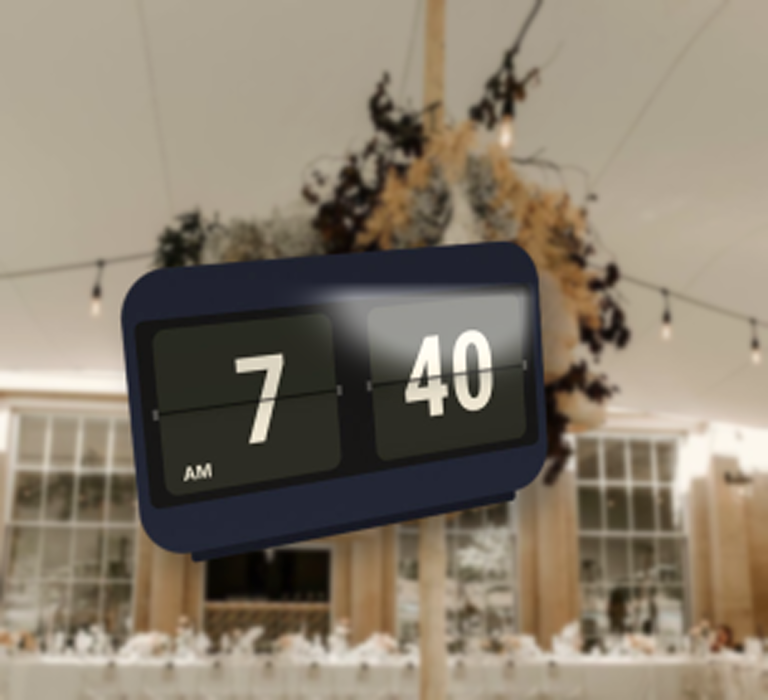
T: 7:40
